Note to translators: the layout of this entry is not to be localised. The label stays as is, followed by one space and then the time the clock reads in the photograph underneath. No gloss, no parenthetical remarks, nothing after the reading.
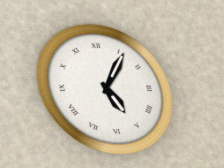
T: 5:06
